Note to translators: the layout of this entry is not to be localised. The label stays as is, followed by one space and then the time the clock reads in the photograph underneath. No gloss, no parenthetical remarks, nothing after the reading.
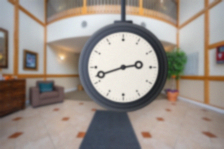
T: 2:42
